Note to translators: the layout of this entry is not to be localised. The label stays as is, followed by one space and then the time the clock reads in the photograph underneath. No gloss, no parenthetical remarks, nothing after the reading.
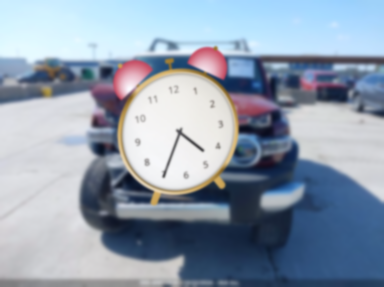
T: 4:35
